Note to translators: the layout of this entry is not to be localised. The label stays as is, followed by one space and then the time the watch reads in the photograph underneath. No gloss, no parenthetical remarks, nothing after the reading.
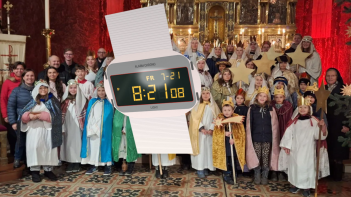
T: 8:21:08
